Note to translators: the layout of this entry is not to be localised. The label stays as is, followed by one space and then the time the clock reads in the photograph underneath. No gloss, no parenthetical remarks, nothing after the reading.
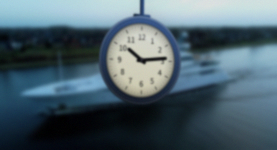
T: 10:14
